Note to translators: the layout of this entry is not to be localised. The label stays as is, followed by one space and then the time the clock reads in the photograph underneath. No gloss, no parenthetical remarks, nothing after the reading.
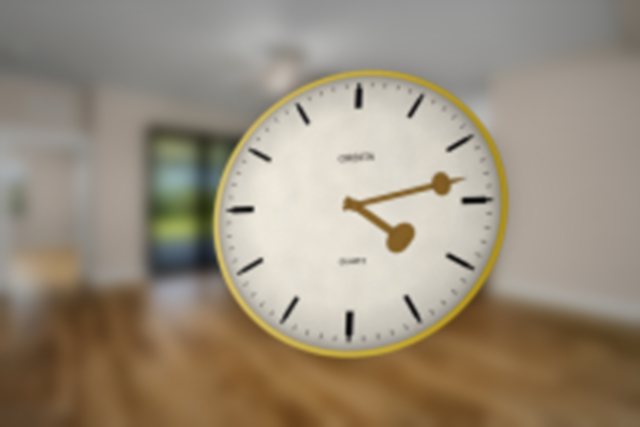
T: 4:13
